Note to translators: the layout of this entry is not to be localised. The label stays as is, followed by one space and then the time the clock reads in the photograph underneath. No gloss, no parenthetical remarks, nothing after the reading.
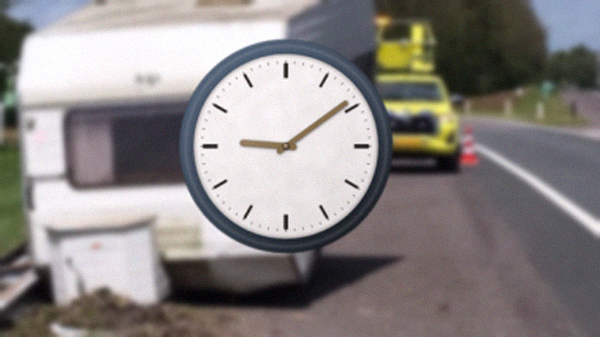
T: 9:09
